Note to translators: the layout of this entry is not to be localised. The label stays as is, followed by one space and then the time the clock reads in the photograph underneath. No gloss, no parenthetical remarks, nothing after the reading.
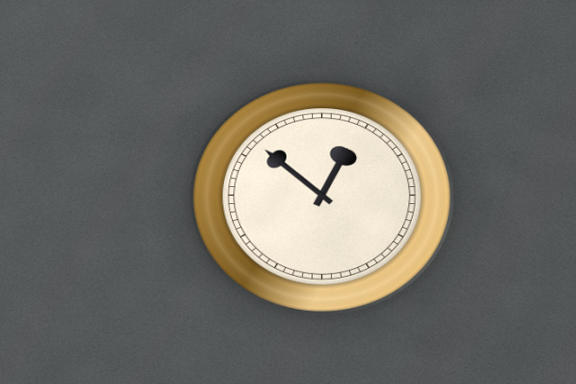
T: 12:52
